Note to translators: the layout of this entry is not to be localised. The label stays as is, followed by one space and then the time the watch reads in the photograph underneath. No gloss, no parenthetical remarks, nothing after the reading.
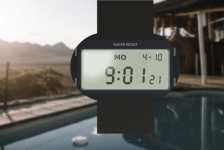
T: 9:01:21
